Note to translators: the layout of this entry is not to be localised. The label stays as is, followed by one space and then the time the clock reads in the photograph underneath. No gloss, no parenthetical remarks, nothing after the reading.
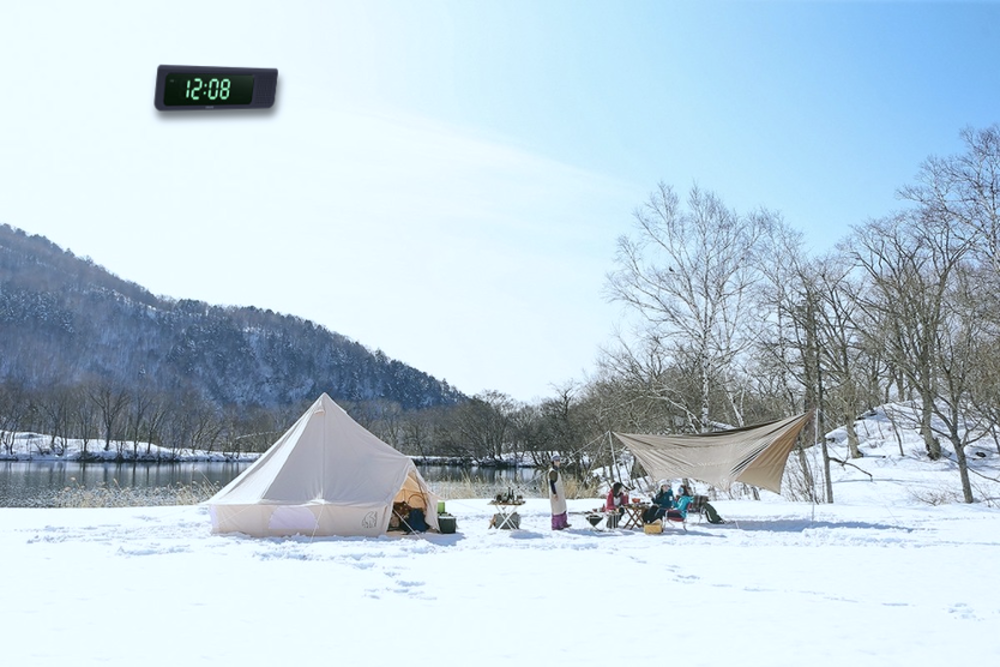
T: 12:08
